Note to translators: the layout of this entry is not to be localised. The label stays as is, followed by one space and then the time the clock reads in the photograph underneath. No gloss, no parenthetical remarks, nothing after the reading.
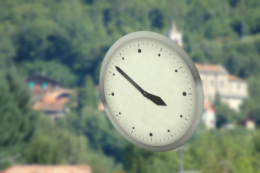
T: 3:52
